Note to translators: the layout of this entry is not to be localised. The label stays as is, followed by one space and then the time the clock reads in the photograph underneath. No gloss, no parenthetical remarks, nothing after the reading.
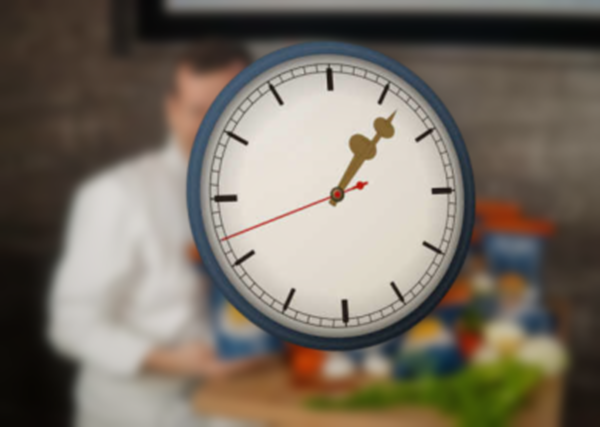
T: 1:06:42
